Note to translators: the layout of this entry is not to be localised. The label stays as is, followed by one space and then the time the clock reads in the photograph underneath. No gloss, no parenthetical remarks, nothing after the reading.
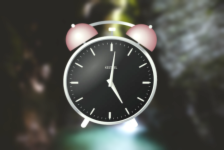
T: 5:01
